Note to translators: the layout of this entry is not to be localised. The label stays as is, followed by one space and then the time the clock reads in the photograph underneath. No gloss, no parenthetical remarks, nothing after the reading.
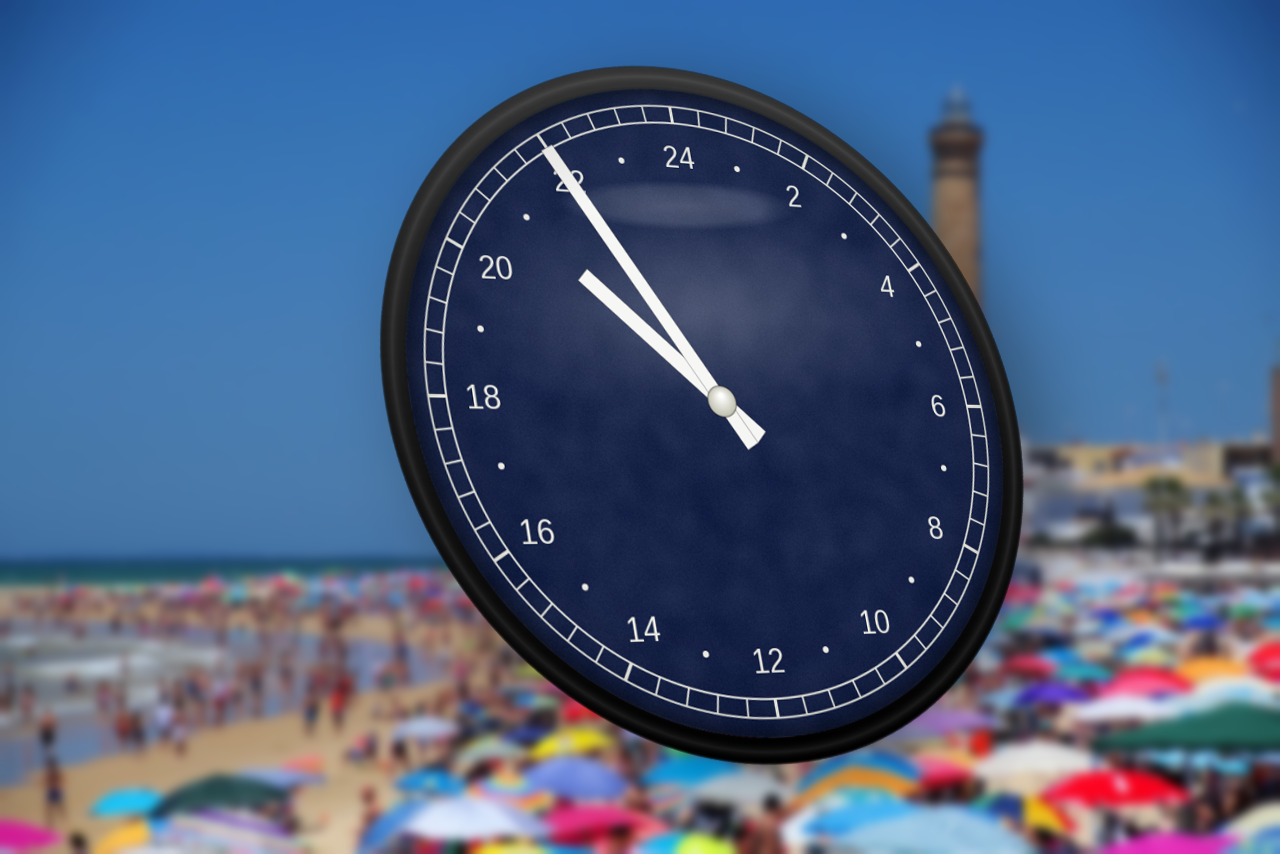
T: 20:55
